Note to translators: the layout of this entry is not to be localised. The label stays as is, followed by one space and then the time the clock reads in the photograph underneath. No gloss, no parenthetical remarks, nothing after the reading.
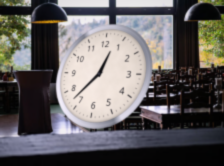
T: 12:37
